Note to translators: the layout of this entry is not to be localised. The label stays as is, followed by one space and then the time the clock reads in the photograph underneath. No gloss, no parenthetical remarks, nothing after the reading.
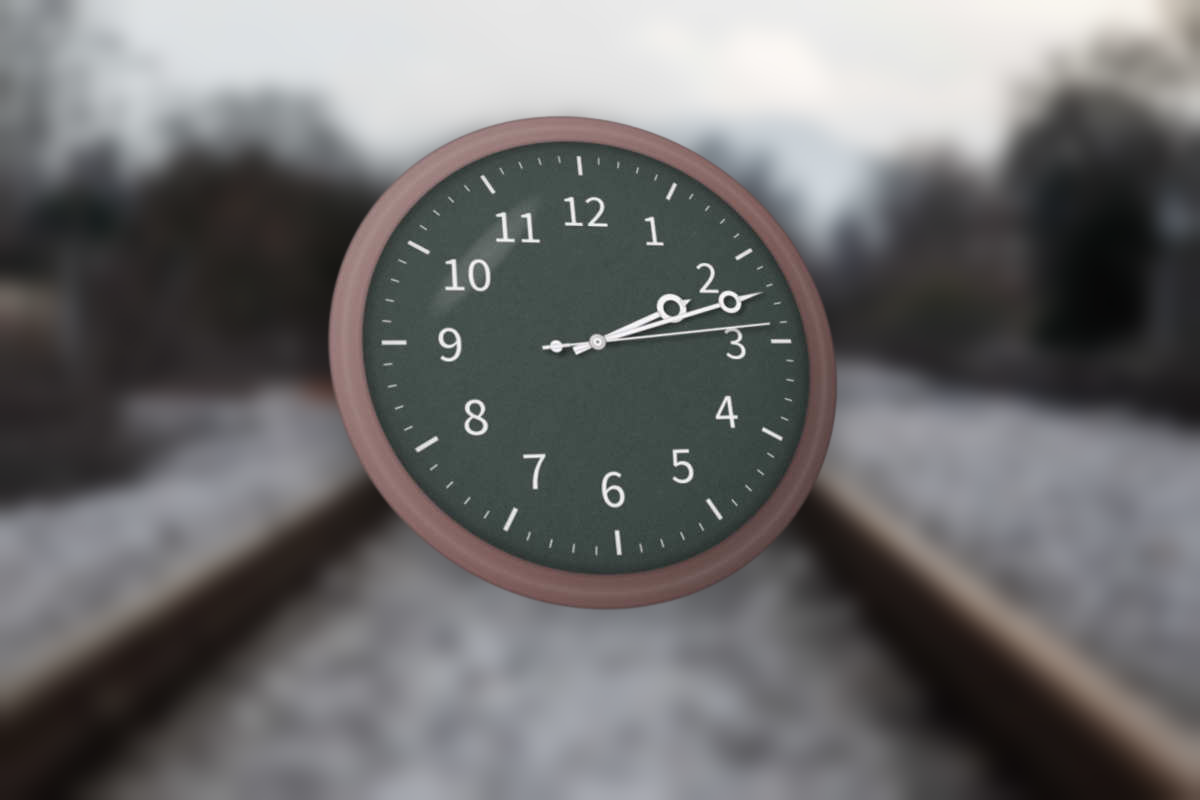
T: 2:12:14
